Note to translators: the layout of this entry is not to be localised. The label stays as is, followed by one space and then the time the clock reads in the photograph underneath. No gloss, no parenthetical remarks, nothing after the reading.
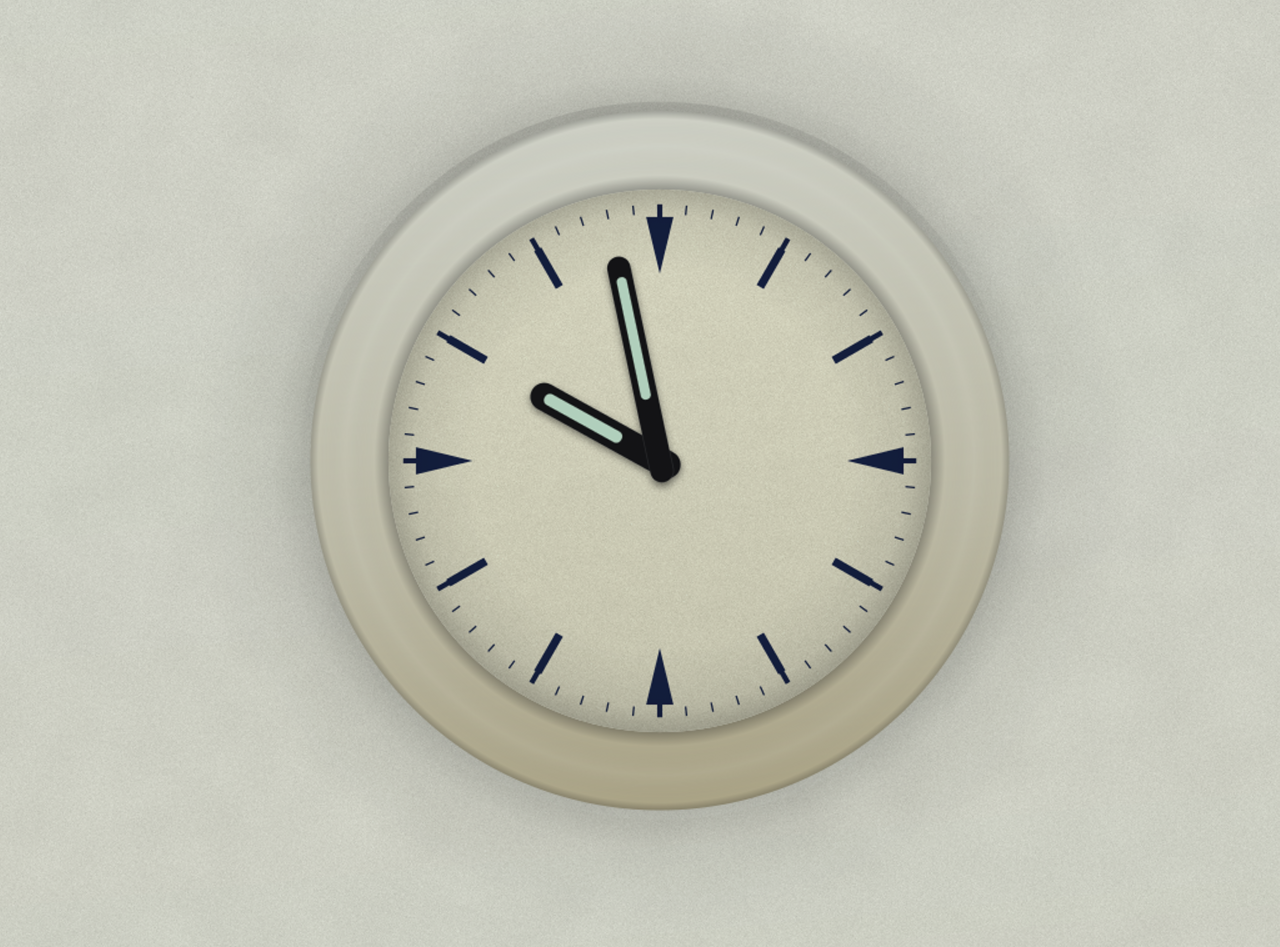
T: 9:58
